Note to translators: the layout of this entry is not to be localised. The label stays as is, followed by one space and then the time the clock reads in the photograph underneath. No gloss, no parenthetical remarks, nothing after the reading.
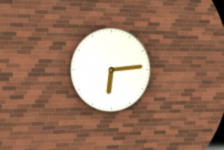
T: 6:14
